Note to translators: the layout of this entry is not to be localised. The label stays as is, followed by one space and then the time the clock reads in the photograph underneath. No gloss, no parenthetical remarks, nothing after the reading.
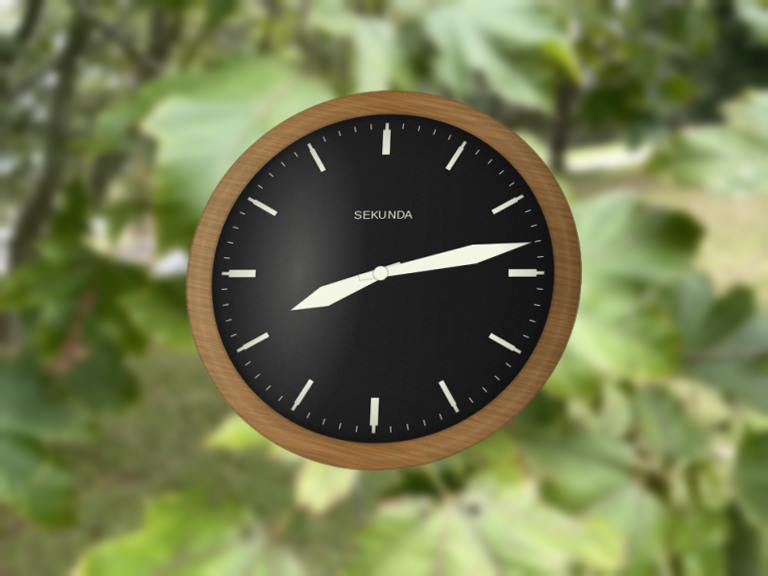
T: 8:13
